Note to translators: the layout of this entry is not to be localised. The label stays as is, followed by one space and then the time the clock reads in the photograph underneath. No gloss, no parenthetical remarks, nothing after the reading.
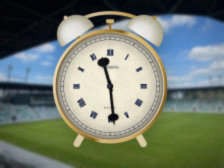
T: 11:29
